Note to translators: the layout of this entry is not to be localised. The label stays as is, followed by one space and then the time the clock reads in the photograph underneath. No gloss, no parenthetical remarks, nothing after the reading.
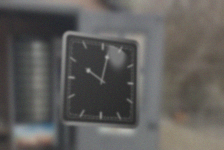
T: 10:02
